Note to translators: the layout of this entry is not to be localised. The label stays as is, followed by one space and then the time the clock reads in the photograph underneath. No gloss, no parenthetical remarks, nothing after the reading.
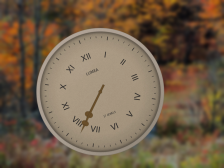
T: 7:38
